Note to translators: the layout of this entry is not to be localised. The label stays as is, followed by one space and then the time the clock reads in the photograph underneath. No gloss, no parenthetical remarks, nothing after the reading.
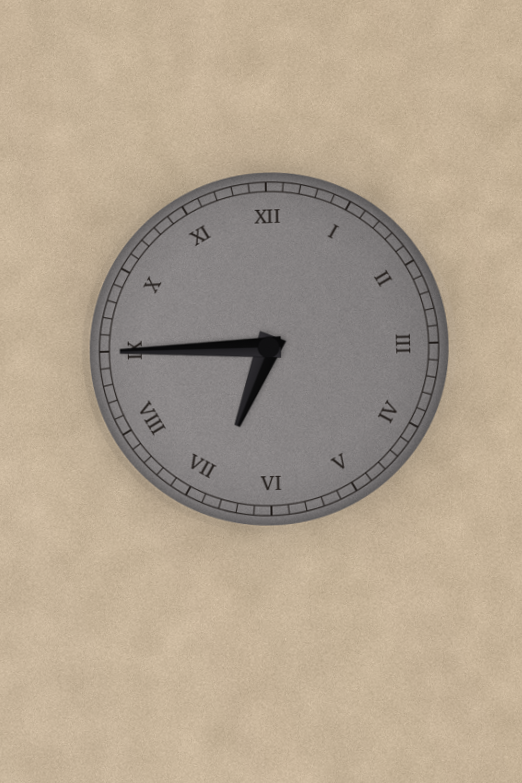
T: 6:45
